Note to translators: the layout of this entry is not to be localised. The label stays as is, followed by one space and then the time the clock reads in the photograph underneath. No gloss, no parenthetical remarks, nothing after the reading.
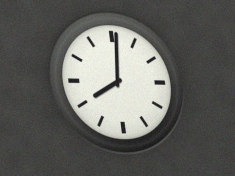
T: 8:01
